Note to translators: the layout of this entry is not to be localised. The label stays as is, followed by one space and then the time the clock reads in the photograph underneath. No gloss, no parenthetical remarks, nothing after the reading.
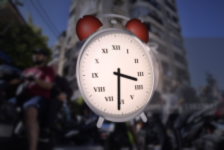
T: 3:31
